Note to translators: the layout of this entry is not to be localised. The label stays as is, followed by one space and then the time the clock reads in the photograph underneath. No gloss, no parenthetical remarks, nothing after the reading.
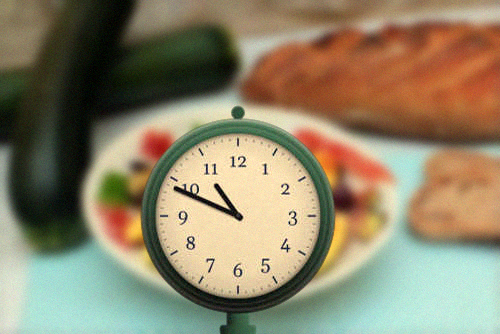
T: 10:49
